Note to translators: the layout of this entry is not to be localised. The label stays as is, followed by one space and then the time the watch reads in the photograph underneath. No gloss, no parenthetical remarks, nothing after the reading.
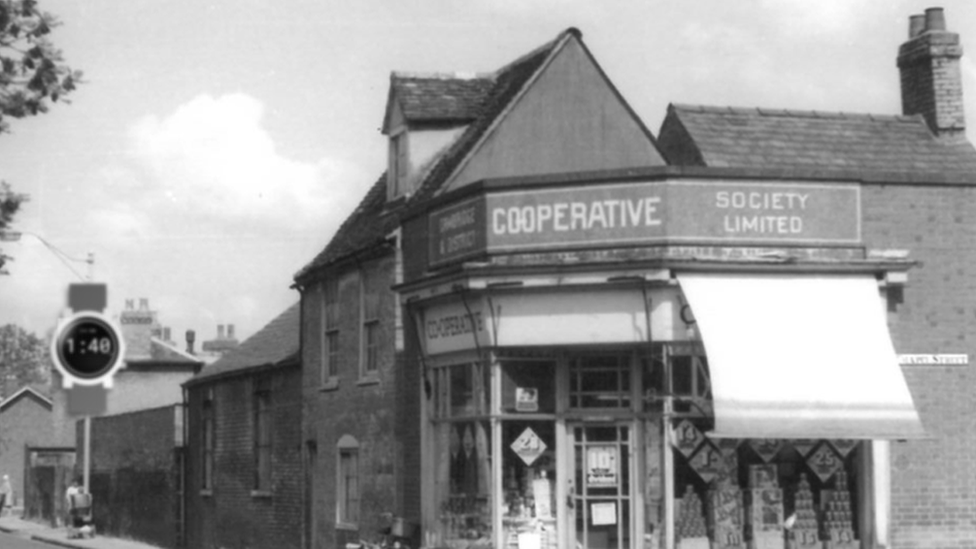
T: 1:40
